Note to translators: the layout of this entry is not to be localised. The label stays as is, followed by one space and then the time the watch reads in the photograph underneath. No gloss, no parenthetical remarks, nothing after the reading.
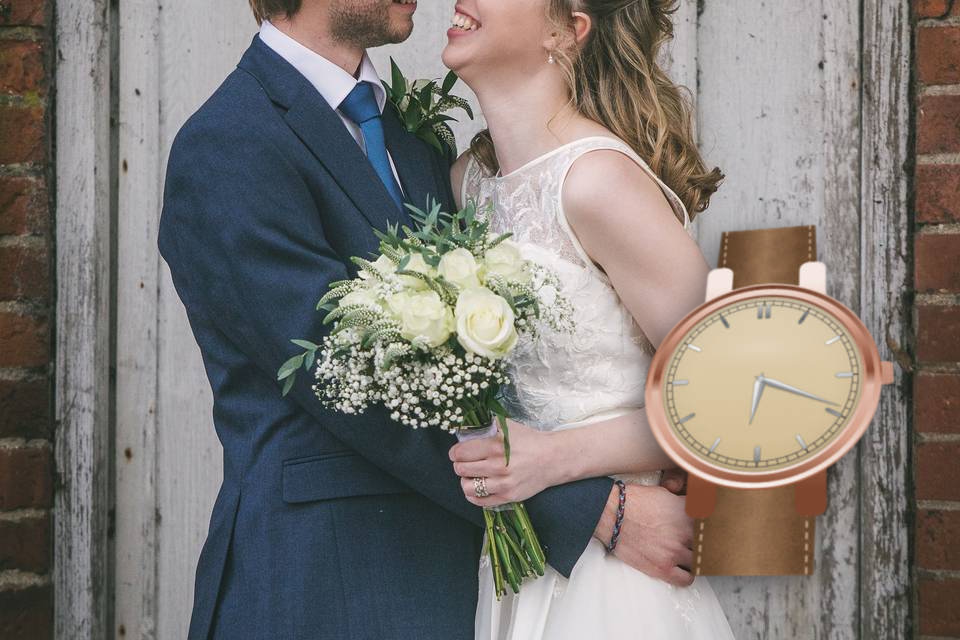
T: 6:19
